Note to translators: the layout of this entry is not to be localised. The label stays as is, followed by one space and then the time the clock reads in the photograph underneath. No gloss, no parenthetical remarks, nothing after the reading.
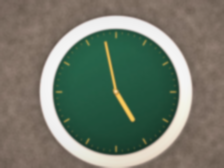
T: 4:58
